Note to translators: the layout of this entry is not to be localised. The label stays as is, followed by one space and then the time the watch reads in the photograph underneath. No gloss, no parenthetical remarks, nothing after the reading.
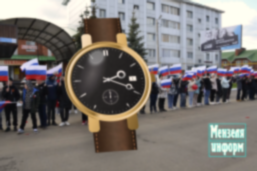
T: 2:19
